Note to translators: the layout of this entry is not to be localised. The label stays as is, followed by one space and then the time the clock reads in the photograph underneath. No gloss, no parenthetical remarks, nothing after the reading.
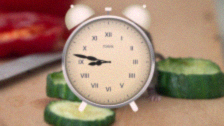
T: 8:47
